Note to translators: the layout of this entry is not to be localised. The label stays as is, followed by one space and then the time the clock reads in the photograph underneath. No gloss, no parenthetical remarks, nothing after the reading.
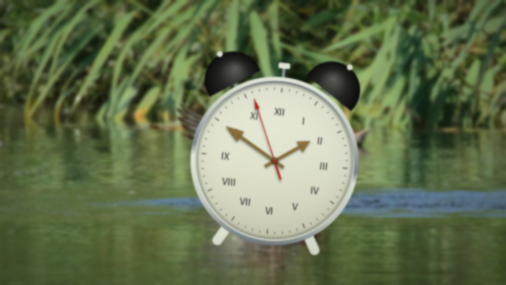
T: 1:49:56
